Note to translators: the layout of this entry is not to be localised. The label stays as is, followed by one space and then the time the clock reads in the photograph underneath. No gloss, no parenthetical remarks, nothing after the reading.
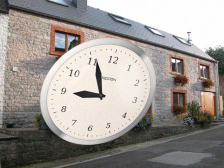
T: 8:56
